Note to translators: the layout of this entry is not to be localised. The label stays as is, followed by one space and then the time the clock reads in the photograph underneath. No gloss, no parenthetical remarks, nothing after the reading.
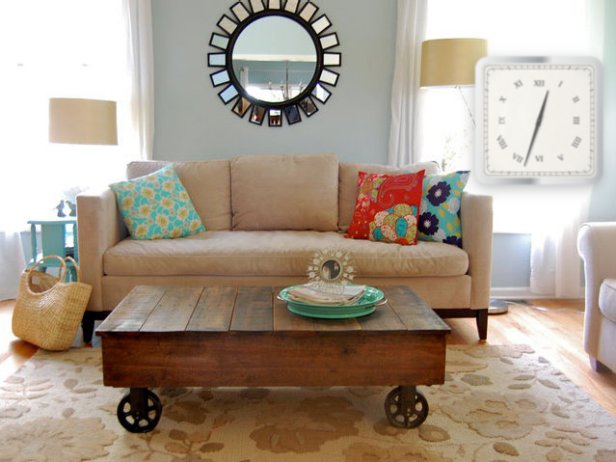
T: 12:33
